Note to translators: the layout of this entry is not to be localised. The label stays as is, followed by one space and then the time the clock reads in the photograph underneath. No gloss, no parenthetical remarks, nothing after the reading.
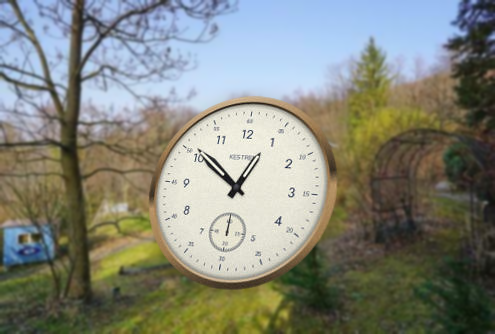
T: 12:51
